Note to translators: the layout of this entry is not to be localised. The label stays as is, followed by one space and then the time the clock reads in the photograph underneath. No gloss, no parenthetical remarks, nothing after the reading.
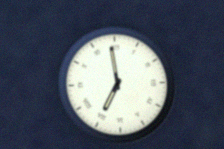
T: 6:59
